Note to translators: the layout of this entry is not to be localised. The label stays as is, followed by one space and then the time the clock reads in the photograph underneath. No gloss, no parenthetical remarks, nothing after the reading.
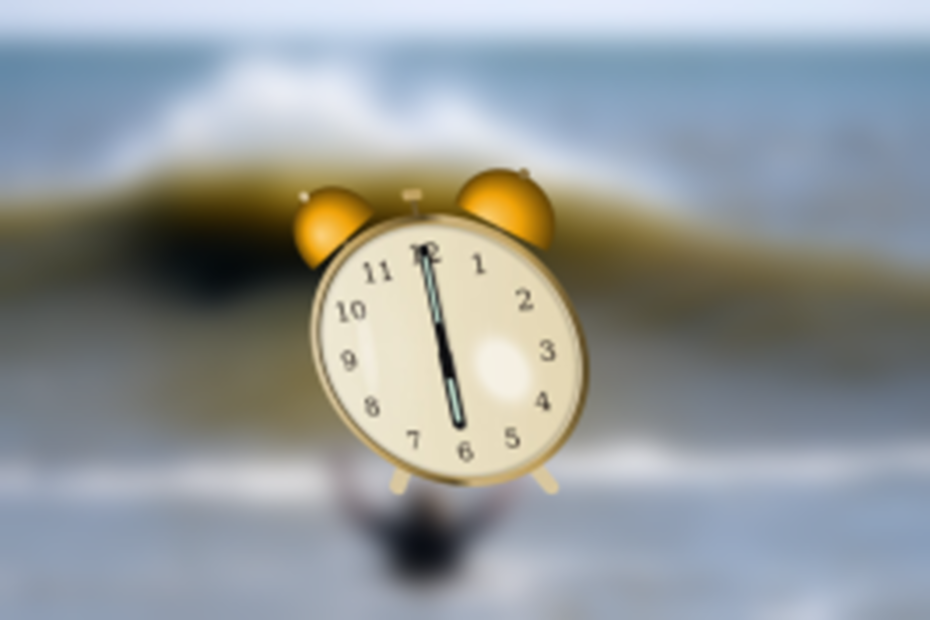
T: 6:00
